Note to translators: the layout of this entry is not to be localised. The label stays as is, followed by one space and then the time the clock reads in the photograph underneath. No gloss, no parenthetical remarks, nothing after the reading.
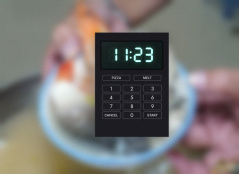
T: 11:23
